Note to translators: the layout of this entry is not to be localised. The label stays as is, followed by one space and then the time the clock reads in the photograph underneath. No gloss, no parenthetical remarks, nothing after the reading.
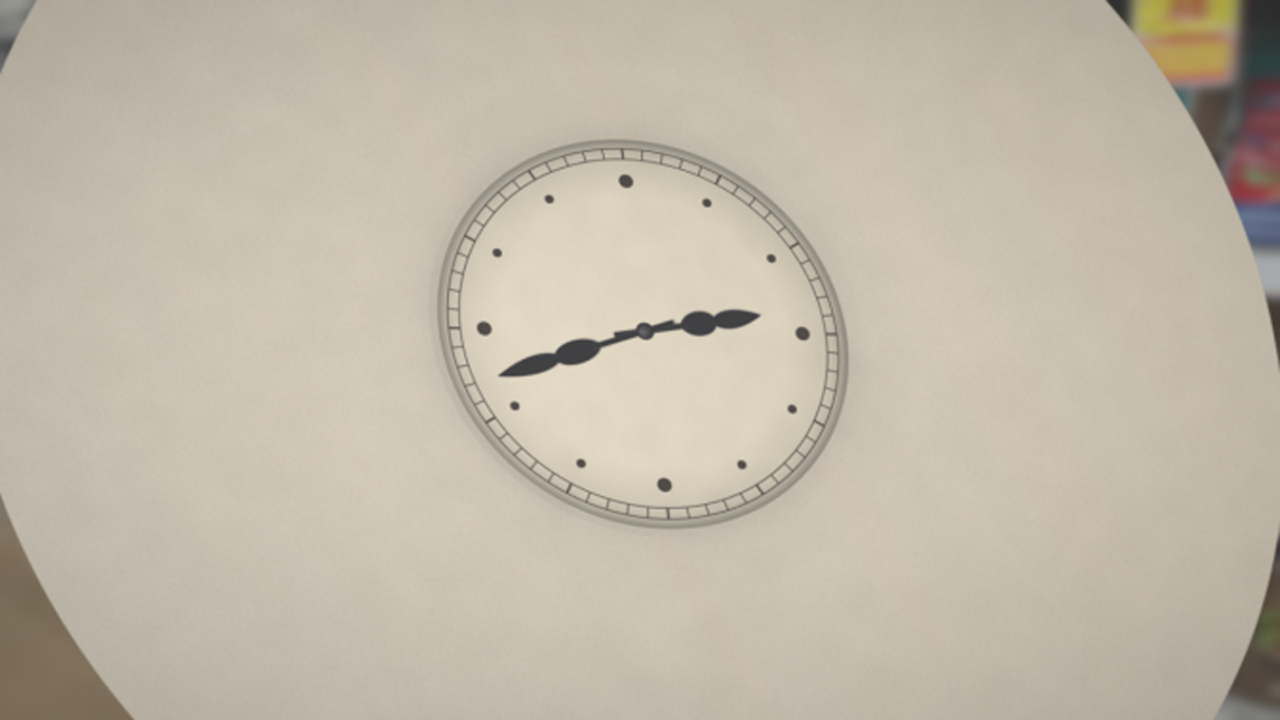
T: 2:42
